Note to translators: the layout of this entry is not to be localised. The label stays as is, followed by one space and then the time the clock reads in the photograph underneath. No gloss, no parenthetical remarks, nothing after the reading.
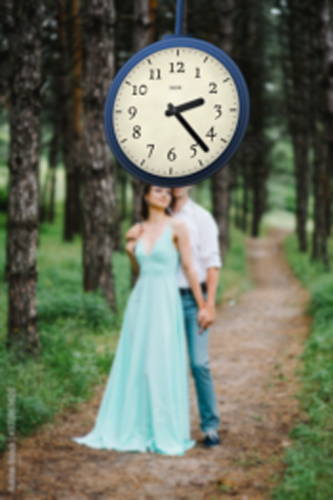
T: 2:23
